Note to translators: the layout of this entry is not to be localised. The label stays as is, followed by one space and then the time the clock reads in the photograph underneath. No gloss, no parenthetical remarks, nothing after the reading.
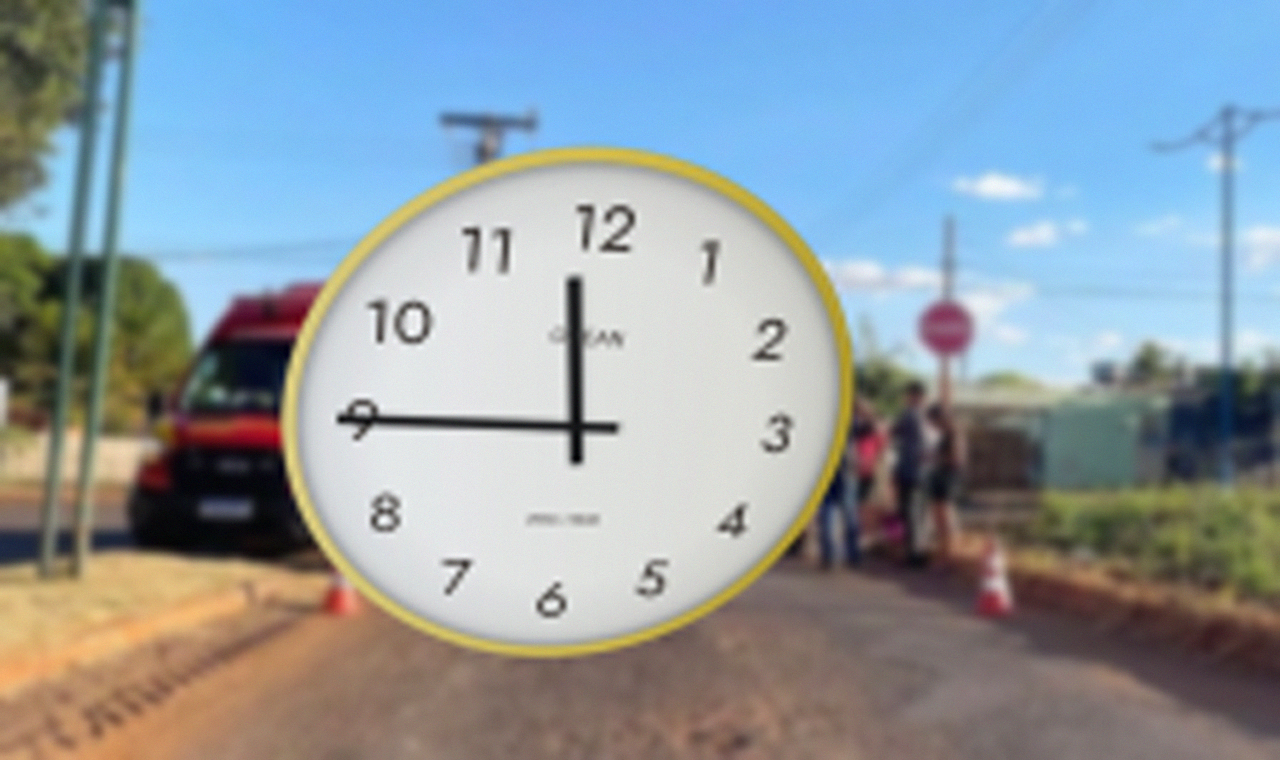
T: 11:45
